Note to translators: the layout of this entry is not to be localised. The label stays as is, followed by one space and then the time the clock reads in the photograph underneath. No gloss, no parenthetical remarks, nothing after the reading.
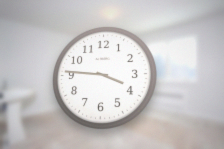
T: 3:46
